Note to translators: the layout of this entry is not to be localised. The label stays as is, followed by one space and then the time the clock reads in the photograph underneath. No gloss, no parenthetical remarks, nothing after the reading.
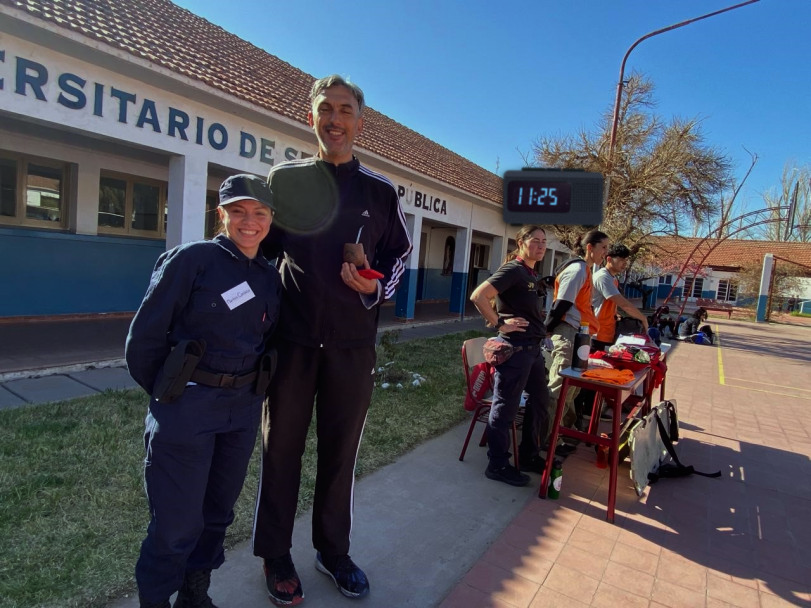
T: 11:25
